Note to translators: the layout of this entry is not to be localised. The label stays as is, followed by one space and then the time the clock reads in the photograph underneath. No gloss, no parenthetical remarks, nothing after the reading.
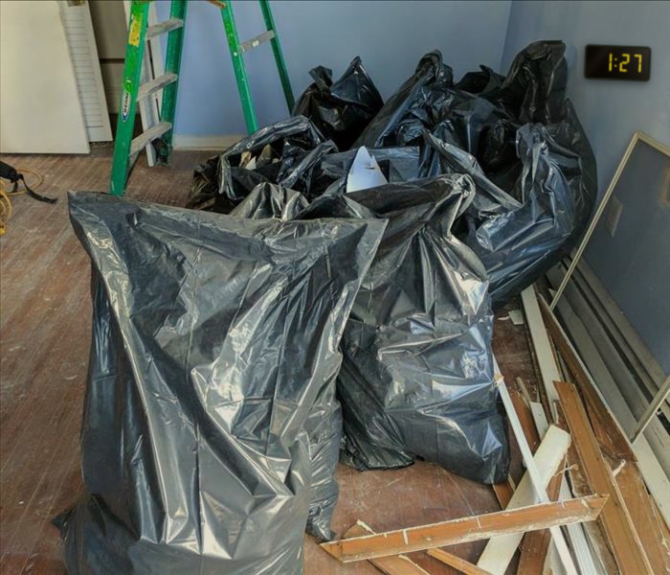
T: 1:27
